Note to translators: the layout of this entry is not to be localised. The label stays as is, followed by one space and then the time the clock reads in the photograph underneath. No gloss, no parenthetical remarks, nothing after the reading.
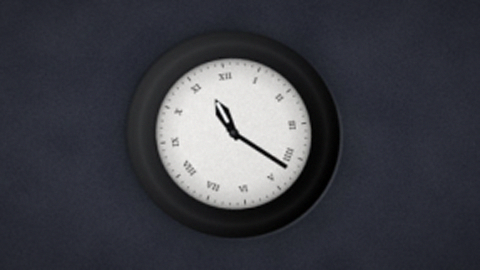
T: 11:22
